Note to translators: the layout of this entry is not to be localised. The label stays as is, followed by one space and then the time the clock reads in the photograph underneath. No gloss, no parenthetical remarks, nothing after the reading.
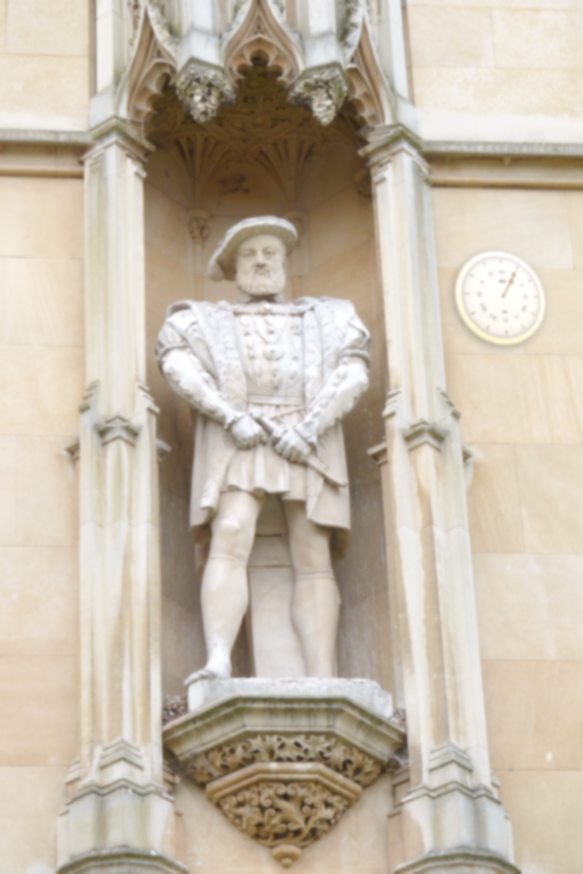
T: 1:05
